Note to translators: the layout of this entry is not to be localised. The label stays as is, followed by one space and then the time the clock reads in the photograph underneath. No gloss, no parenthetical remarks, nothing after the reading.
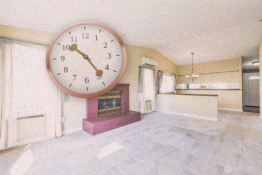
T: 10:24
